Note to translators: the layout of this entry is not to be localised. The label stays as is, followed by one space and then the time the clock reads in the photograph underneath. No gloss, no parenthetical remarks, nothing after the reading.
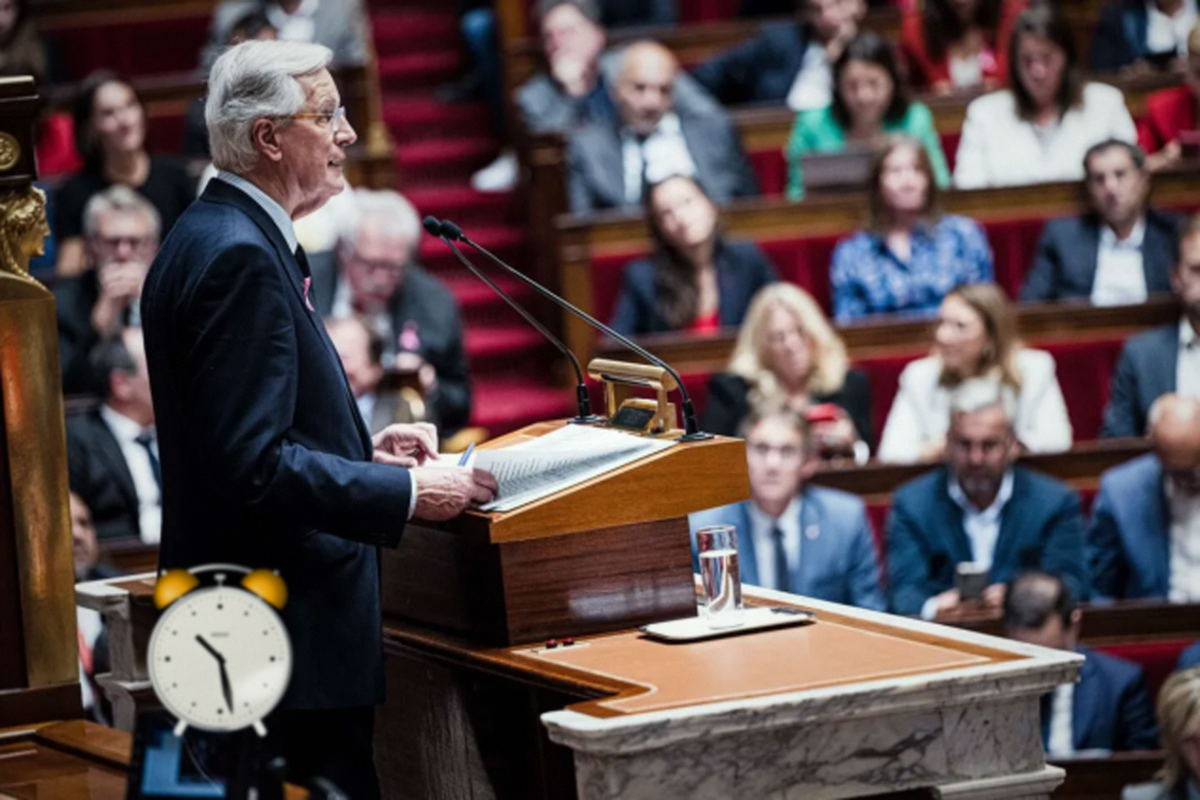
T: 10:28
